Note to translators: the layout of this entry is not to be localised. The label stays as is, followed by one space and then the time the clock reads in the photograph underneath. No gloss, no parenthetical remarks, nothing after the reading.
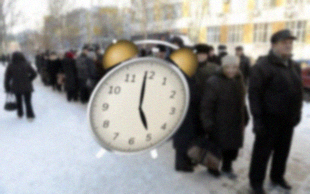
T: 4:59
